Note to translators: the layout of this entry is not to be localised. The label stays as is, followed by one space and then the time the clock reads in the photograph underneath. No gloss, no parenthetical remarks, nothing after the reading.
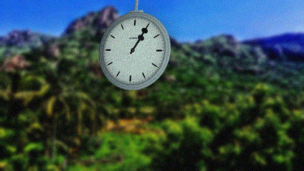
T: 1:05
